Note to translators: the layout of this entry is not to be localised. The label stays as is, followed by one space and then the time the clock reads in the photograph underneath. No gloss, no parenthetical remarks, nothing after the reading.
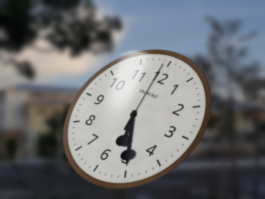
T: 5:24:59
